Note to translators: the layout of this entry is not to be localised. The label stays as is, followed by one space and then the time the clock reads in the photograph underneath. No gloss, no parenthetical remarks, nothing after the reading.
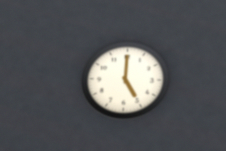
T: 5:00
